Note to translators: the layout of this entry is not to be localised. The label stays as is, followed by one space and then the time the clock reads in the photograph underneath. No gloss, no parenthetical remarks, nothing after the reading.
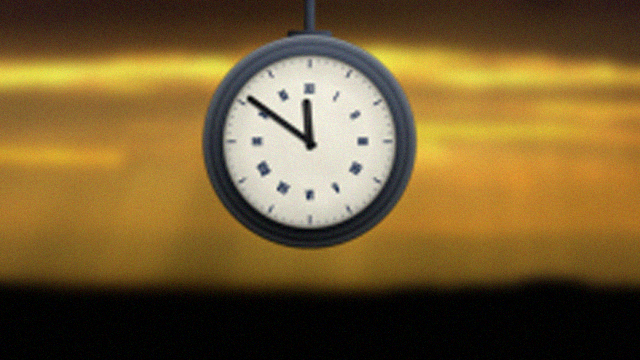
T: 11:51
